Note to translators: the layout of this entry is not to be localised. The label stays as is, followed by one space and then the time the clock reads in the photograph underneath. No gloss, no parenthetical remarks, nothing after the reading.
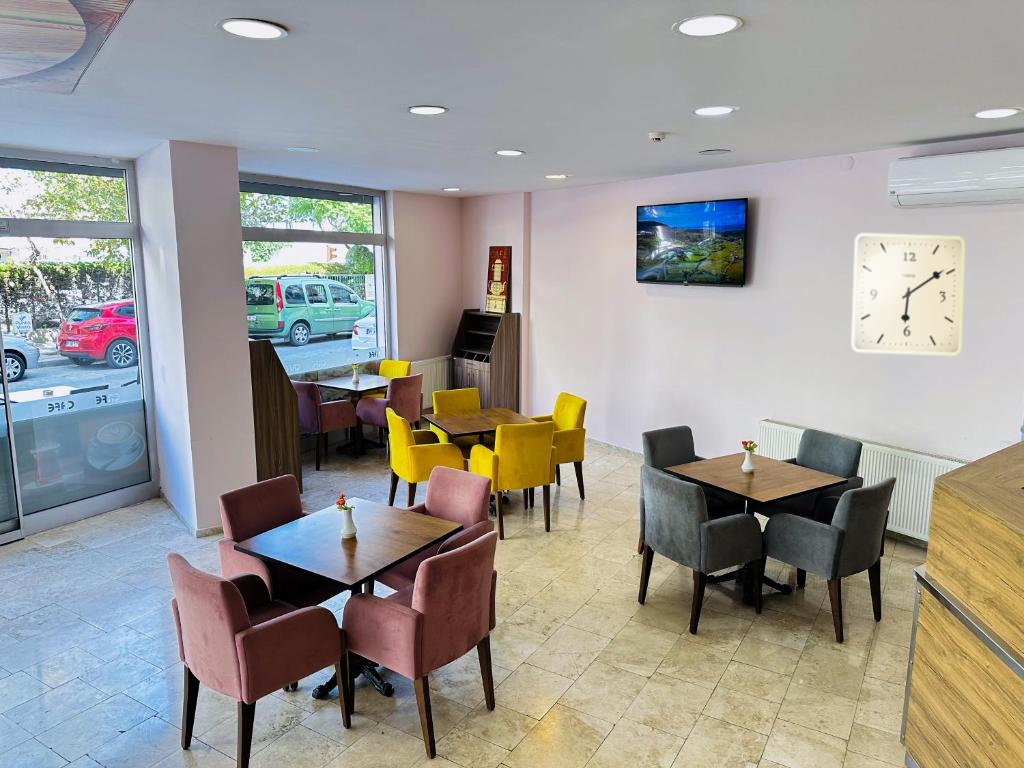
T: 6:09
